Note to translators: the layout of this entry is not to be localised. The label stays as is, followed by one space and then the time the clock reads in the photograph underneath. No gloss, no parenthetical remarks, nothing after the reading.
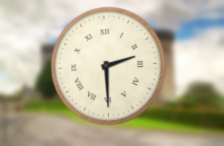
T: 2:30
